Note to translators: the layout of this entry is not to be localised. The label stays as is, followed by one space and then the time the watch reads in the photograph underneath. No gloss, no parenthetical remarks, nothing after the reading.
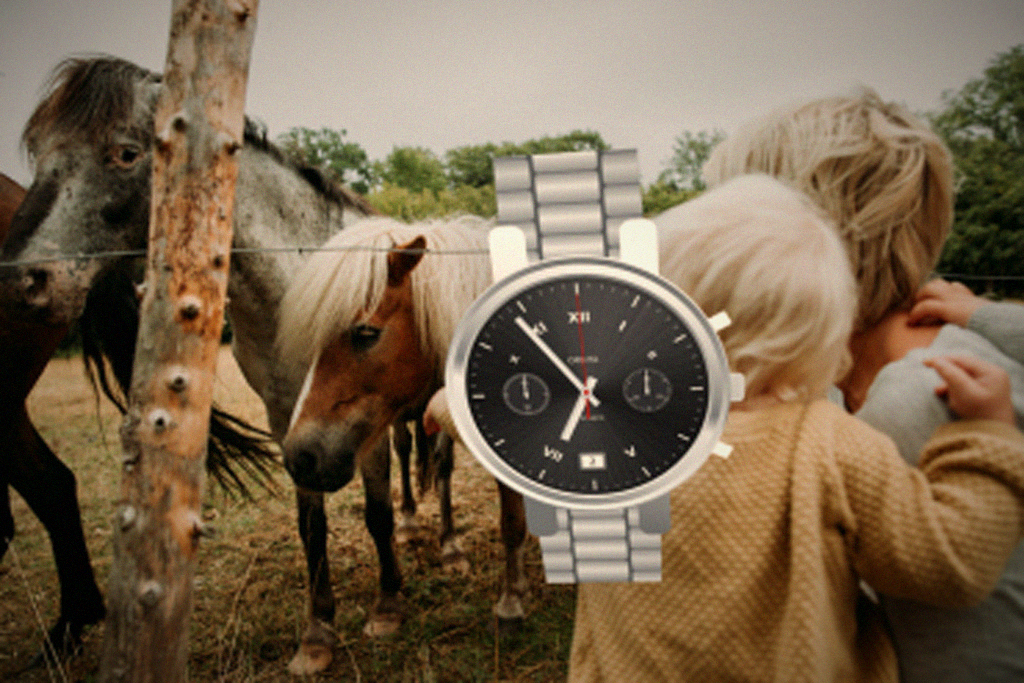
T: 6:54
